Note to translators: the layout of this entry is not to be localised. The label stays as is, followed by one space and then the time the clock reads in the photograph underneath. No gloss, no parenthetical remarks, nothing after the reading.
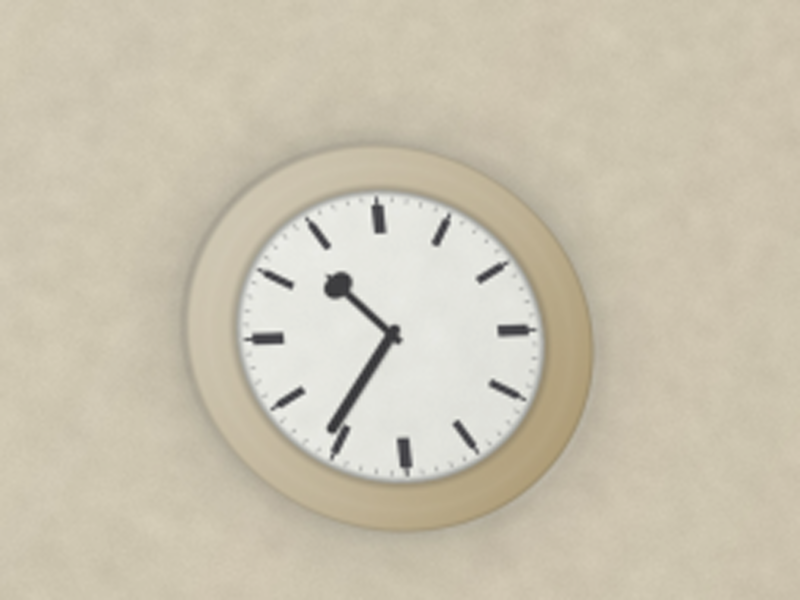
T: 10:36
